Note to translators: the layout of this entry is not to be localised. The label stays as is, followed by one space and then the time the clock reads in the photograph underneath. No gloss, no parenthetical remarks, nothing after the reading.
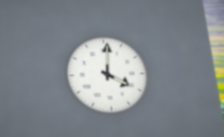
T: 4:01
